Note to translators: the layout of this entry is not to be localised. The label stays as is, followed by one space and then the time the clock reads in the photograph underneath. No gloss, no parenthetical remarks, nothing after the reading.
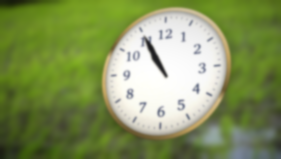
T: 10:55
